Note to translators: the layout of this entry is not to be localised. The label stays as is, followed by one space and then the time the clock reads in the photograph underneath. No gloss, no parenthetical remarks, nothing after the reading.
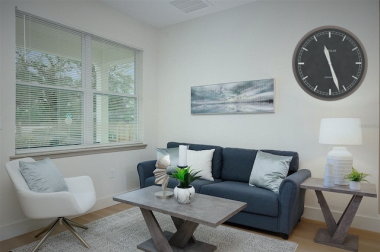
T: 11:27
